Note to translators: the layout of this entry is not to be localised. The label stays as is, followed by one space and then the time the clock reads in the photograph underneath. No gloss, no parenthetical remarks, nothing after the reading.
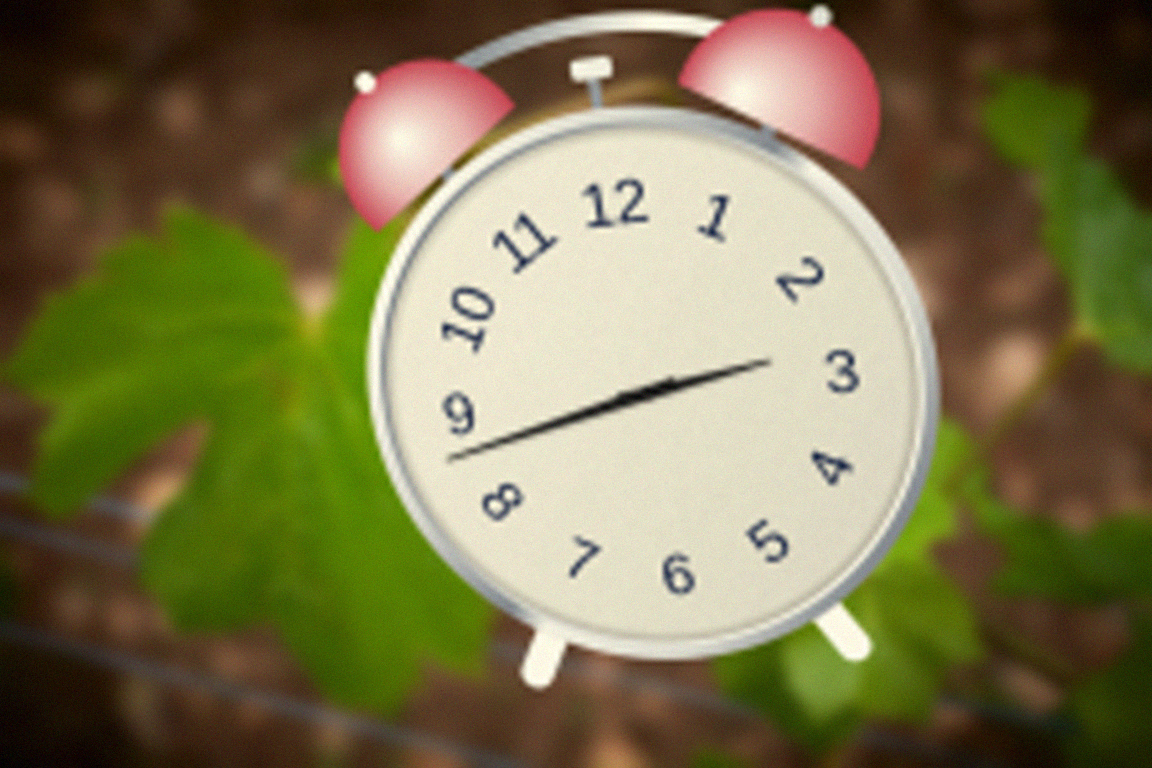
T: 2:43
